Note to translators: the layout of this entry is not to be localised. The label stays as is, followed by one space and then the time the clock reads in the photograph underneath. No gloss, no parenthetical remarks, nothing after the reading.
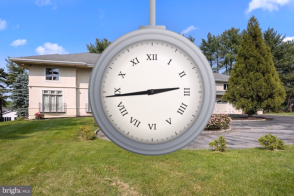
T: 2:44
